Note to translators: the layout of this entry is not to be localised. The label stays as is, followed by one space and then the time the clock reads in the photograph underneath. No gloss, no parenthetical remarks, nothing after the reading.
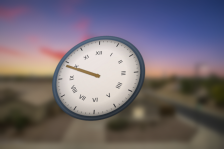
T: 9:49
